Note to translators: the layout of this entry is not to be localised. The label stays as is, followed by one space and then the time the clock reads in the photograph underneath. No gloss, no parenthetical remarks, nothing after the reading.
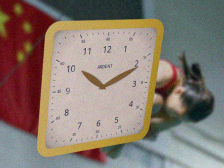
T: 10:11
